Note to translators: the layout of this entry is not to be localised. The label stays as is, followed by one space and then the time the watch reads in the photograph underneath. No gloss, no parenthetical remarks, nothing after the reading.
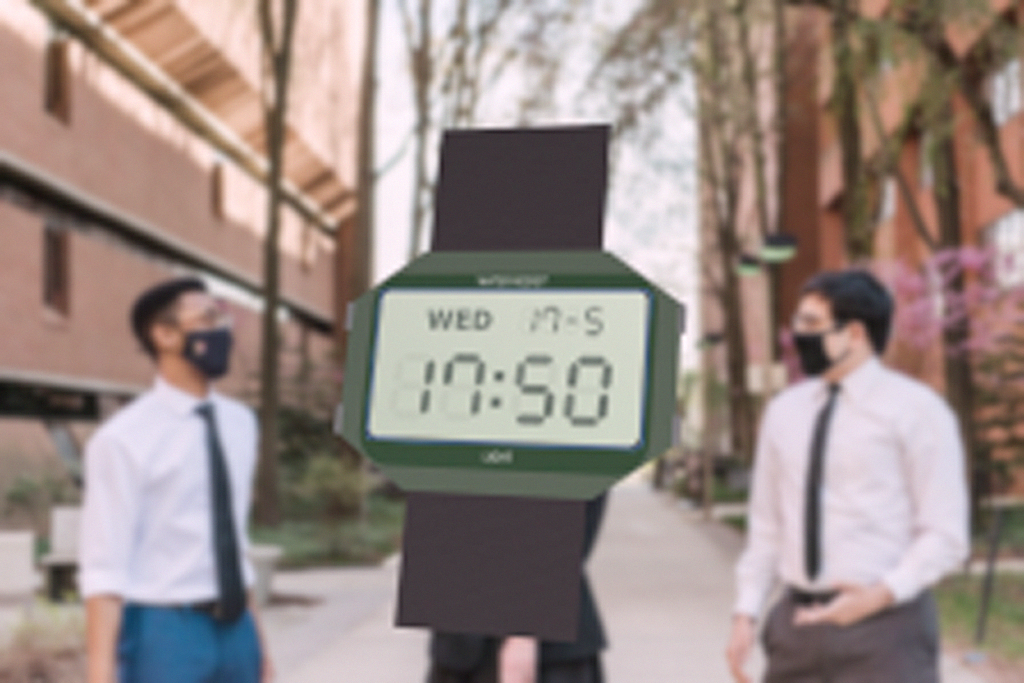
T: 17:50
